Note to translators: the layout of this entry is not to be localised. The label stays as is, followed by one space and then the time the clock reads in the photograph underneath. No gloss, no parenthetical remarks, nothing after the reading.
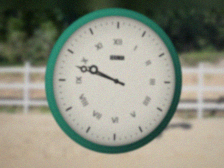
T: 9:48
